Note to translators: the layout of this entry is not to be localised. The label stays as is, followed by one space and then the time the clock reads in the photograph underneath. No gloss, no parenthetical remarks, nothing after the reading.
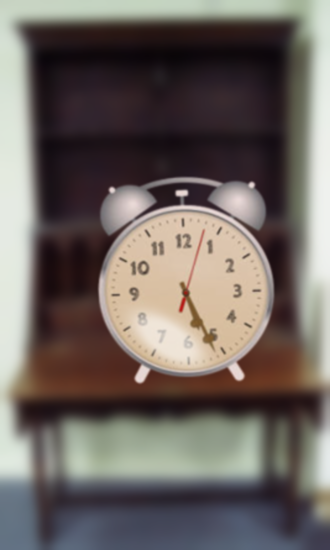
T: 5:26:03
